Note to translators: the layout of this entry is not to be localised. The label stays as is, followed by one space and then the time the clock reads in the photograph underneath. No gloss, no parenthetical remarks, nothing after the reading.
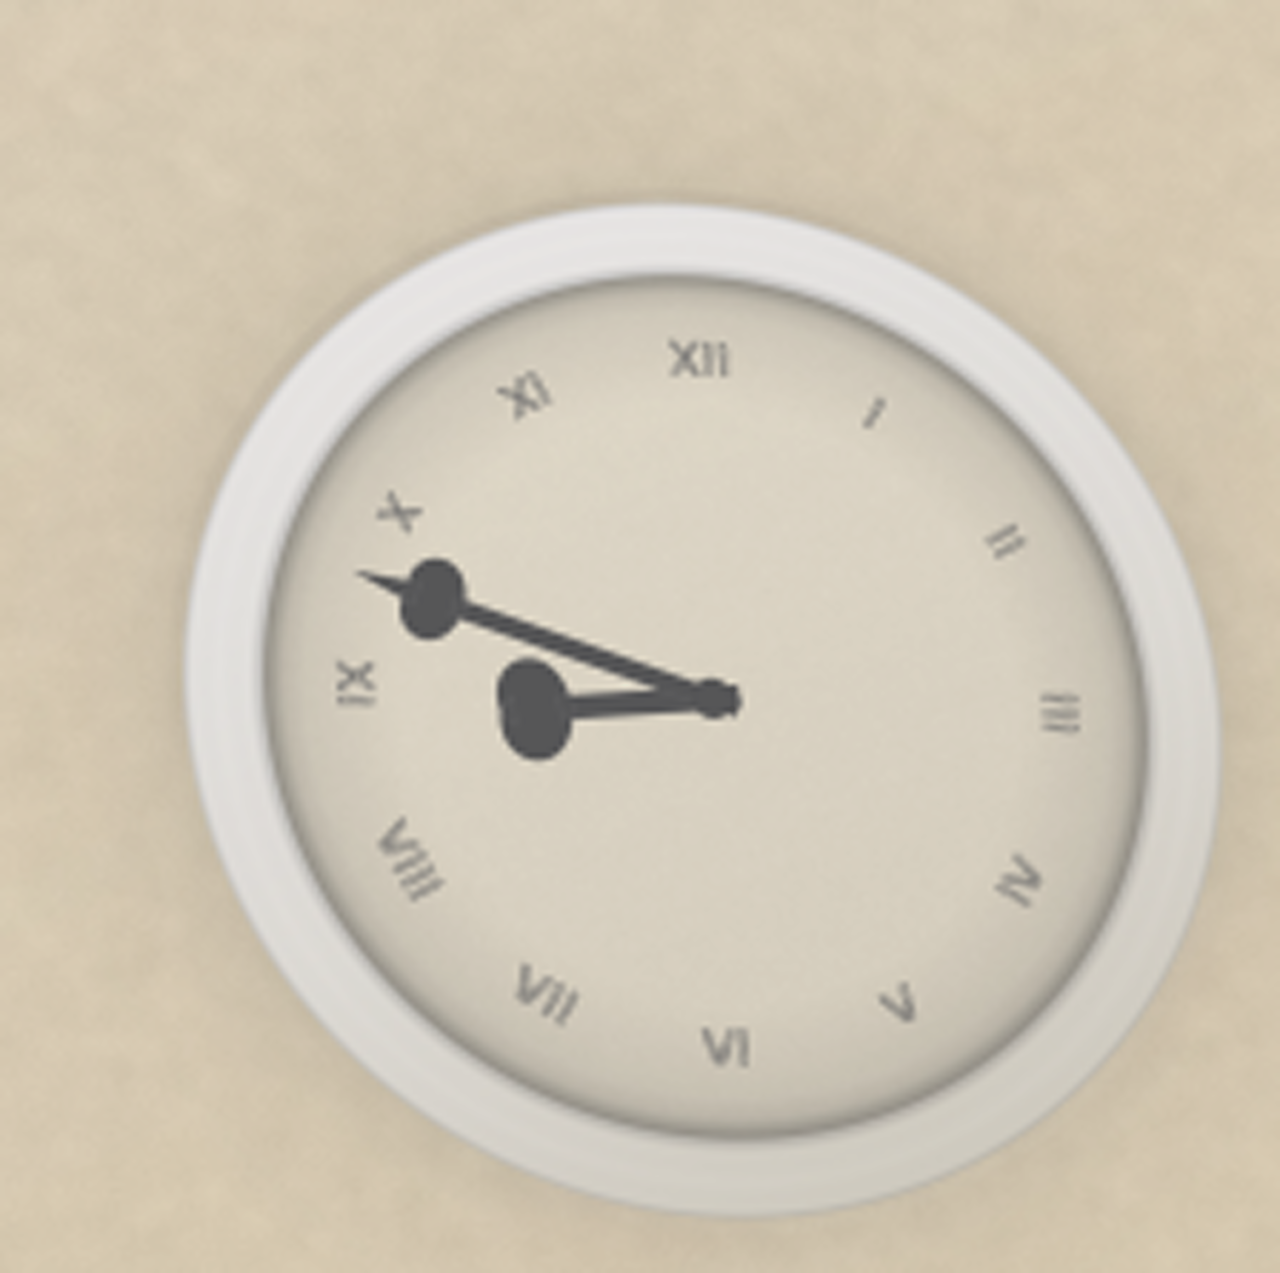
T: 8:48
